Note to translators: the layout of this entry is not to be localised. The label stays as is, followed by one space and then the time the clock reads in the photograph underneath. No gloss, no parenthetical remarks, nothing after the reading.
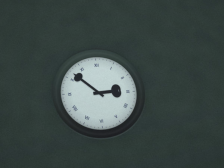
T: 2:52
